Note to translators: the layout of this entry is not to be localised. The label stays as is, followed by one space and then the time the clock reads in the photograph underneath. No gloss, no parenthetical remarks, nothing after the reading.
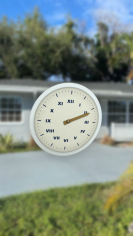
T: 2:11
